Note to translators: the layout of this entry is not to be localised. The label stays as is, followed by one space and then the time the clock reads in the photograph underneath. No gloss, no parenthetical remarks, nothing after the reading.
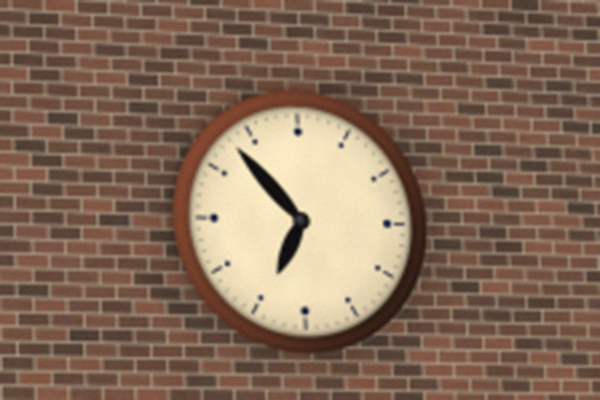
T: 6:53
